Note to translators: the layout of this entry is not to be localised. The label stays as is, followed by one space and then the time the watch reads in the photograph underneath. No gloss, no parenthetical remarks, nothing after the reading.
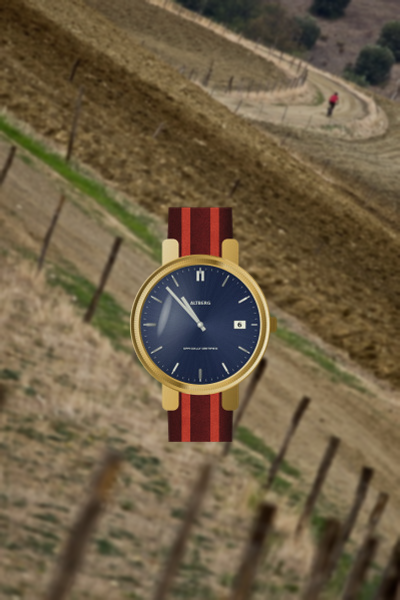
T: 10:53
